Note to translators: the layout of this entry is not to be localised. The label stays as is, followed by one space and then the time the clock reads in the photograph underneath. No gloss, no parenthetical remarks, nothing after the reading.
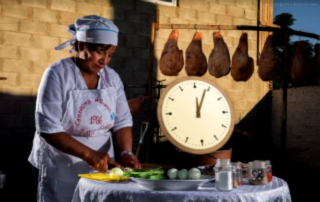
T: 12:04
